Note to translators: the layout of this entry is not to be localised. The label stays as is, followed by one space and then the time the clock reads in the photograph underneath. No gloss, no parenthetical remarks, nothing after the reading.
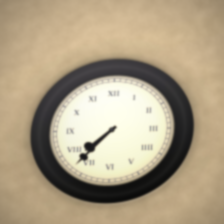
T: 7:37
